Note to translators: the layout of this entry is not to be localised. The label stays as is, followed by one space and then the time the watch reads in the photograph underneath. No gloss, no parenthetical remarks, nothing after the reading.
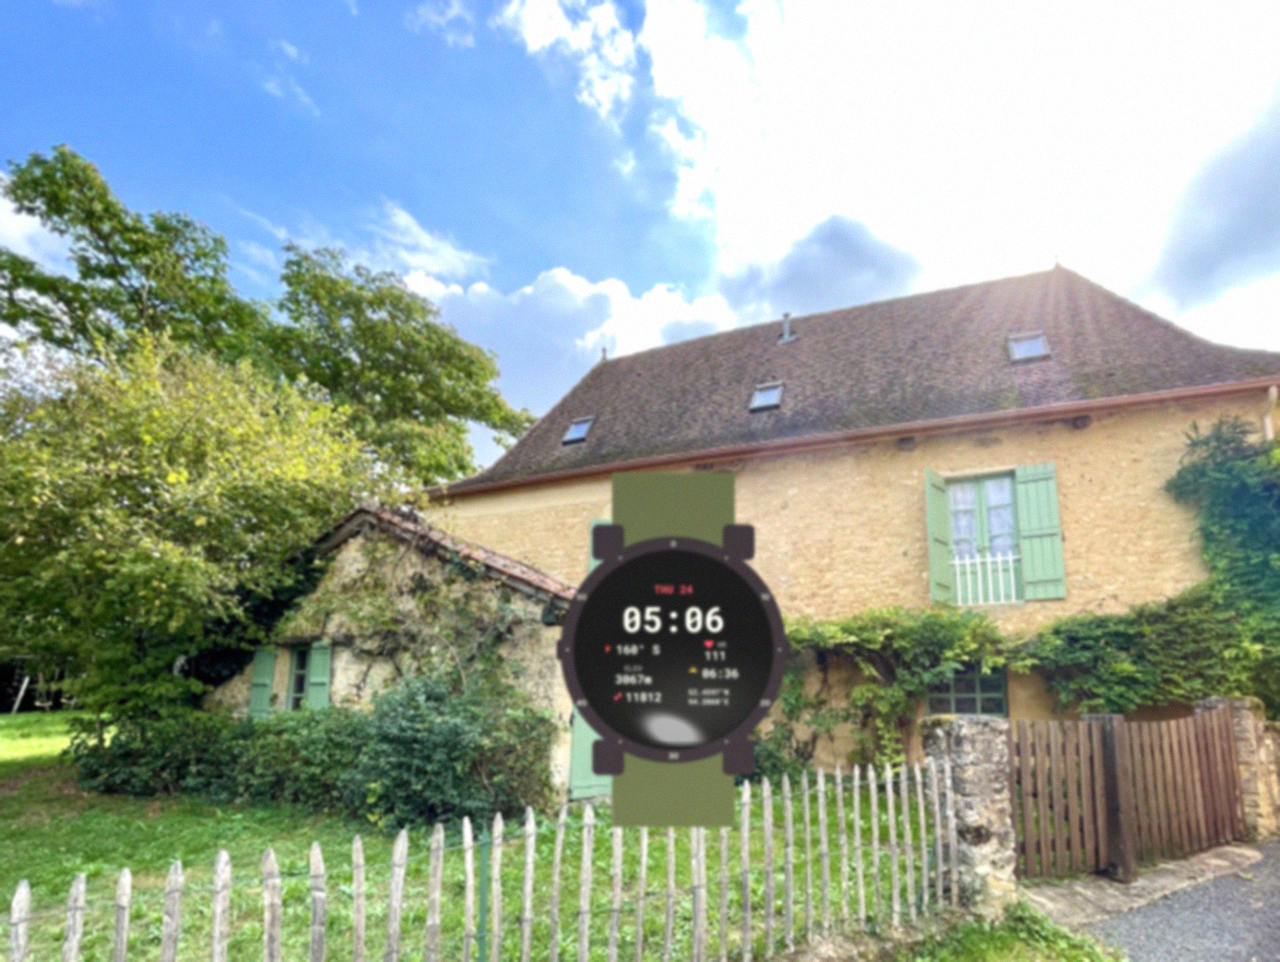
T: 5:06
